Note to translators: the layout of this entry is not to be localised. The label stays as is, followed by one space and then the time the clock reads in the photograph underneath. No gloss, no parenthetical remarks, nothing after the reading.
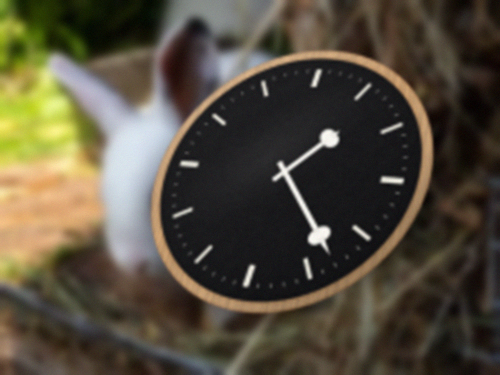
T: 1:23
